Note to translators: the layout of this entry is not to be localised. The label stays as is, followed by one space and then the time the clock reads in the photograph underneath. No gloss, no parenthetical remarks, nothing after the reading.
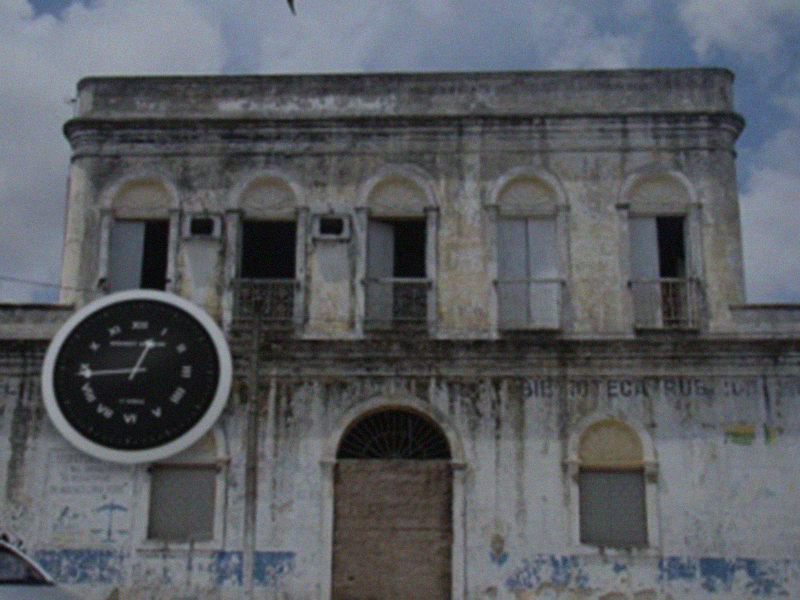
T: 12:44
